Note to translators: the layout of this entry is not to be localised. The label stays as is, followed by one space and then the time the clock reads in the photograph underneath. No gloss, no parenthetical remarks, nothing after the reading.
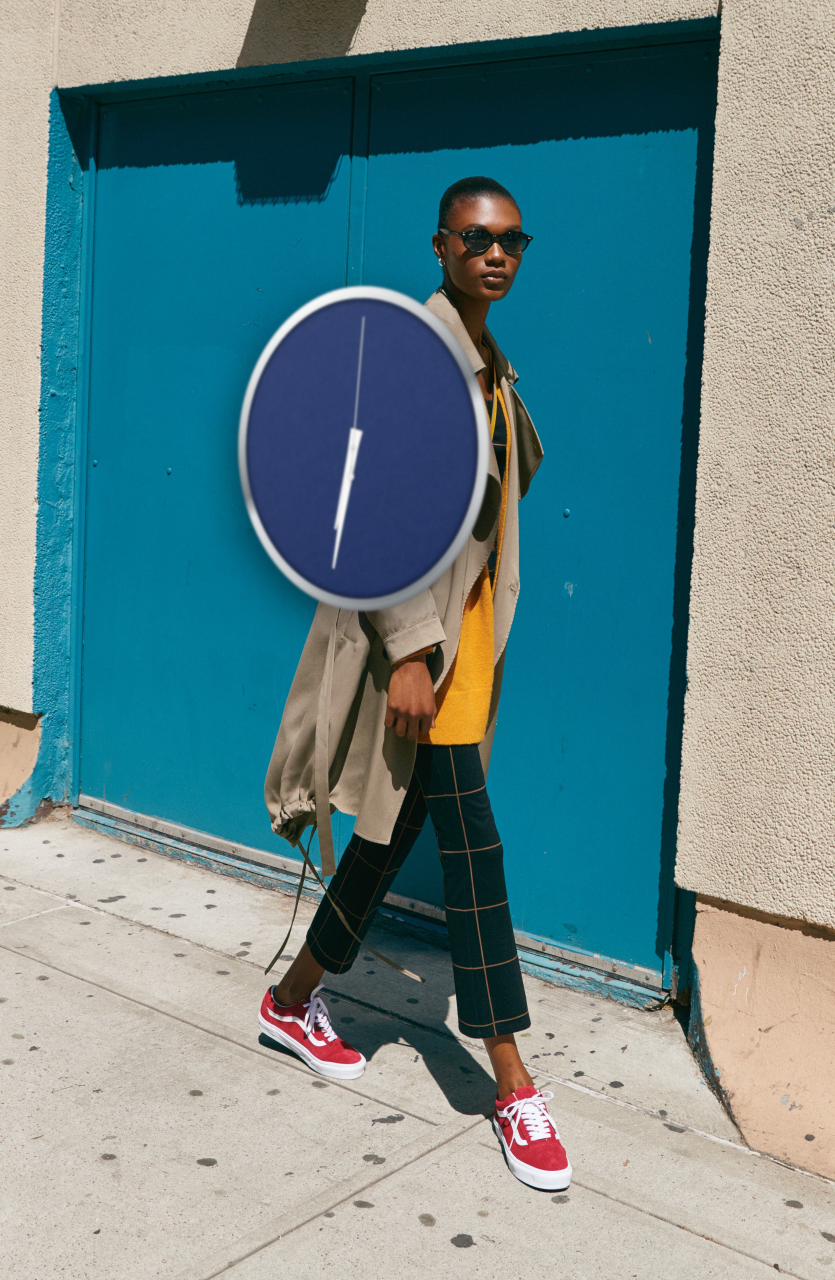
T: 6:32:01
